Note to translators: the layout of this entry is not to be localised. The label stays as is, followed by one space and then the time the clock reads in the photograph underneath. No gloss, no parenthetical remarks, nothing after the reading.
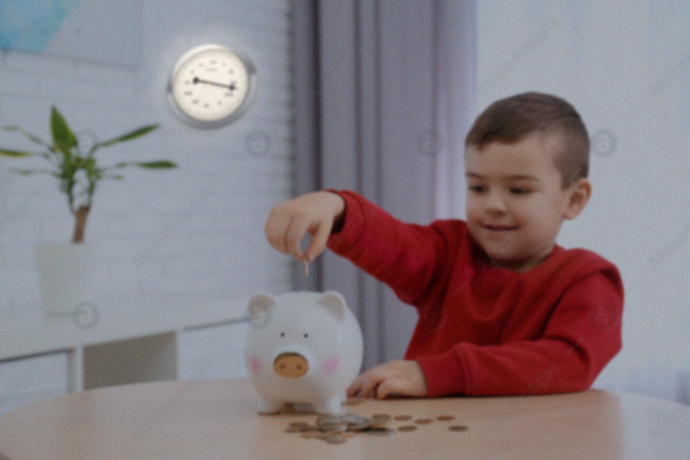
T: 9:17
